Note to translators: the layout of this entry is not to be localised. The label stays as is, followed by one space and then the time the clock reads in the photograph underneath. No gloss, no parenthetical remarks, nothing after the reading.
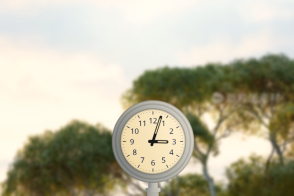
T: 3:03
